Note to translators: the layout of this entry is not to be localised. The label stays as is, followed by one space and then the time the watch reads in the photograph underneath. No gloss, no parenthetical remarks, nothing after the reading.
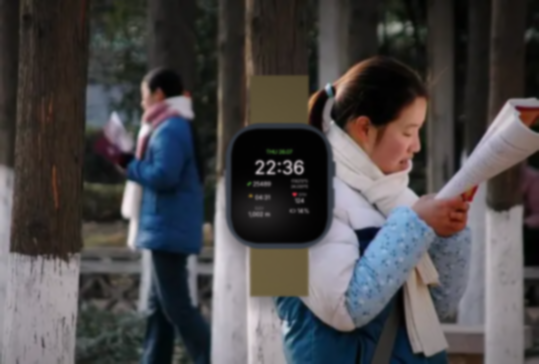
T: 22:36
